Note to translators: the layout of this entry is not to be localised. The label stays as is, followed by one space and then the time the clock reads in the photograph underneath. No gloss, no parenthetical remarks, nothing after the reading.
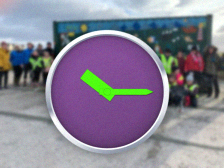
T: 10:15
